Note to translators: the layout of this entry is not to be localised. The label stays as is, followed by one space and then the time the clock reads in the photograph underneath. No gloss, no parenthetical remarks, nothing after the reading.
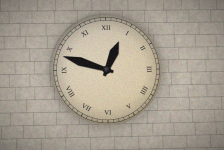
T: 12:48
